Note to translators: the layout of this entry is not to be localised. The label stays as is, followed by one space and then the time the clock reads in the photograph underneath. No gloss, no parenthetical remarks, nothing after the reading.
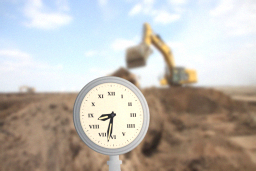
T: 8:32
